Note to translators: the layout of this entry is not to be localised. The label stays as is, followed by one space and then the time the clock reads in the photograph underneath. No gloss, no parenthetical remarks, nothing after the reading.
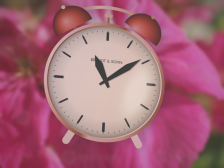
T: 11:09
